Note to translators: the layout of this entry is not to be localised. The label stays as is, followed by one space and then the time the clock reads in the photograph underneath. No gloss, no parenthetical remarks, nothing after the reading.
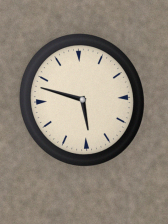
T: 5:48
